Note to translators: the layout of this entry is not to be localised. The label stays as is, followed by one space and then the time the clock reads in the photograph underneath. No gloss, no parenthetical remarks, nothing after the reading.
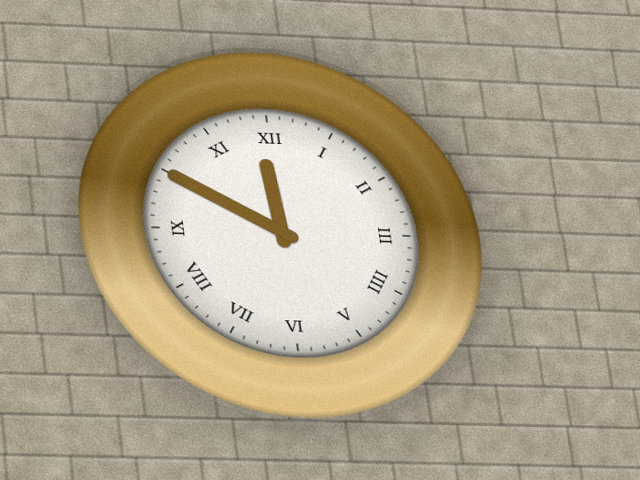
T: 11:50
